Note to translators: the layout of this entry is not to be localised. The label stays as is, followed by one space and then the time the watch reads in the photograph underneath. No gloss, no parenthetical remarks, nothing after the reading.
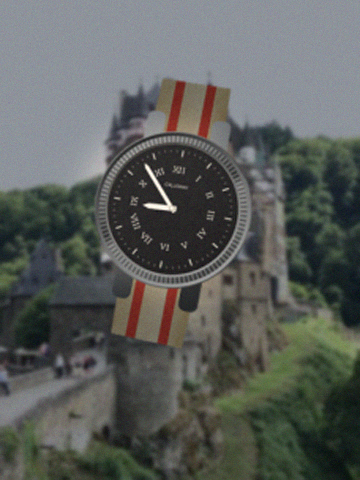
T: 8:53
